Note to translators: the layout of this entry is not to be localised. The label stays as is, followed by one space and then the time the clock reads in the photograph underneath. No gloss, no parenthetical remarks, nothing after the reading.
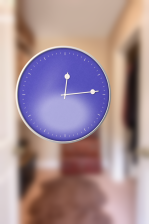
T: 12:14
